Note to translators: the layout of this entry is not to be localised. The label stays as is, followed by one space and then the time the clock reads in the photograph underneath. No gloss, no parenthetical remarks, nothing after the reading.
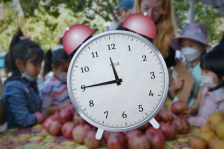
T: 11:45
